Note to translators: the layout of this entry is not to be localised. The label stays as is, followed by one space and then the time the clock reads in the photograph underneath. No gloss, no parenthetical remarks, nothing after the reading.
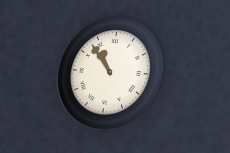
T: 10:53
